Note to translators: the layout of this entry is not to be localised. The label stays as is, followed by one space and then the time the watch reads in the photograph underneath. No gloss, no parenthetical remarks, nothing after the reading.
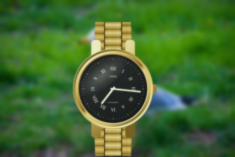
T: 7:16
